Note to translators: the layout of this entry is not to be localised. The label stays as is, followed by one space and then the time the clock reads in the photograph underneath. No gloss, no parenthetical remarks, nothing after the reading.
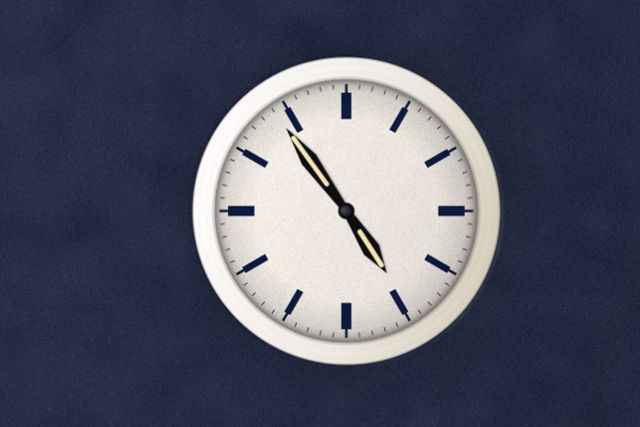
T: 4:54
